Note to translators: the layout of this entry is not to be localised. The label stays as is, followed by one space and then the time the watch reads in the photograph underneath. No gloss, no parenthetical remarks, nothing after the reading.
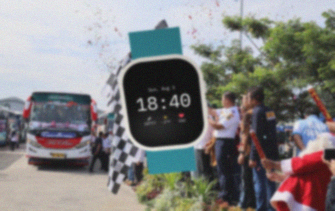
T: 18:40
